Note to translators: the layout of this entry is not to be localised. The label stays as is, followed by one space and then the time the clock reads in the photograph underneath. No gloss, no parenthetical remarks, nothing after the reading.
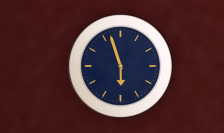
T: 5:57
